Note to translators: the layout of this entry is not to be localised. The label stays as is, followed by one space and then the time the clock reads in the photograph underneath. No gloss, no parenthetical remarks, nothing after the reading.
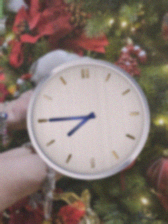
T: 7:45
